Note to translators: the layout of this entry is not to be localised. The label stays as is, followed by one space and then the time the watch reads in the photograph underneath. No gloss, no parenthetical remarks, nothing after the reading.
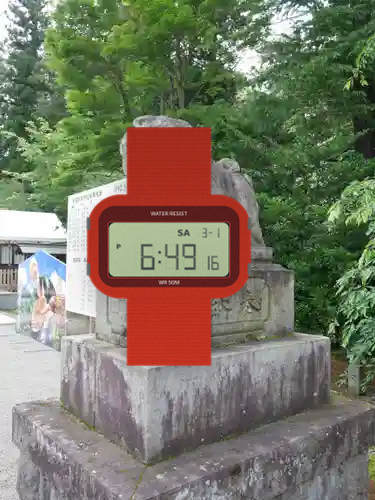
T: 6:49:16
